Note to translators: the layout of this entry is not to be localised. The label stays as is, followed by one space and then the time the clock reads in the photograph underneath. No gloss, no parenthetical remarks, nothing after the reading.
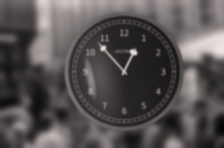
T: 12:53
